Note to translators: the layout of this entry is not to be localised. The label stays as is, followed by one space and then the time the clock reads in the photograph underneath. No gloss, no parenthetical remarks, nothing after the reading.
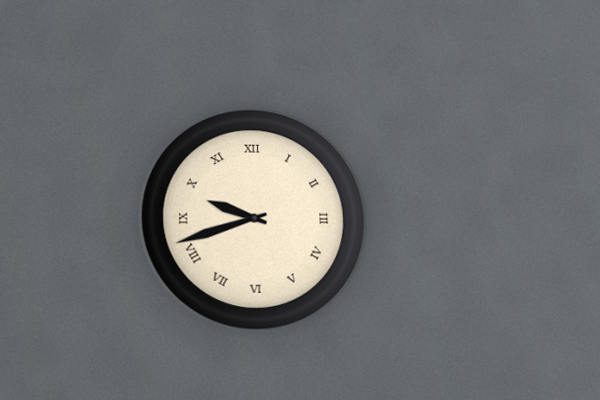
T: 9:42
